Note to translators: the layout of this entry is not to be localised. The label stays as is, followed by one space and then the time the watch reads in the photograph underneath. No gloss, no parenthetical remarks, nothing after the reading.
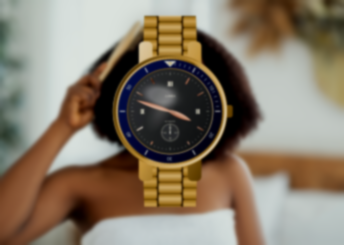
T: 3:48
